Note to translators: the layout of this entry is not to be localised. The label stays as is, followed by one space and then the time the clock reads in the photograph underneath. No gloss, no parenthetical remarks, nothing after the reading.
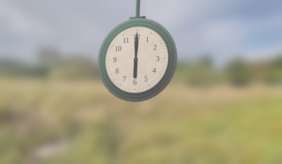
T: 6:00
